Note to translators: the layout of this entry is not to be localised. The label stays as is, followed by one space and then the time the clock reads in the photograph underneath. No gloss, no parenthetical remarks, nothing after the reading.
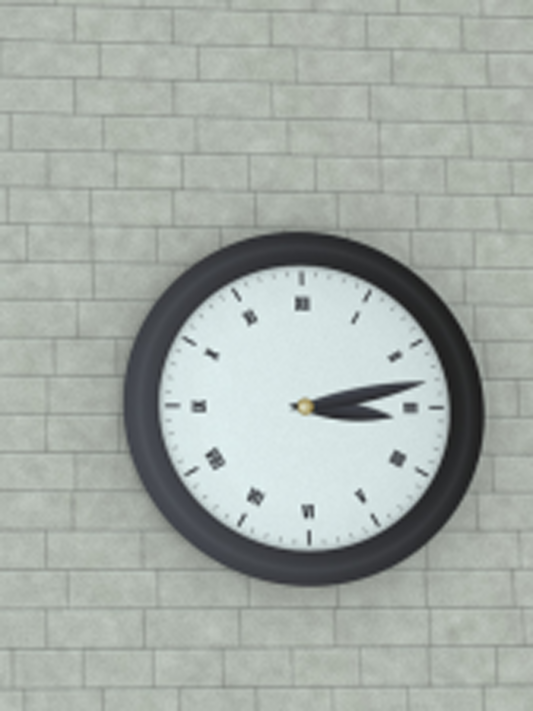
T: 3:13
